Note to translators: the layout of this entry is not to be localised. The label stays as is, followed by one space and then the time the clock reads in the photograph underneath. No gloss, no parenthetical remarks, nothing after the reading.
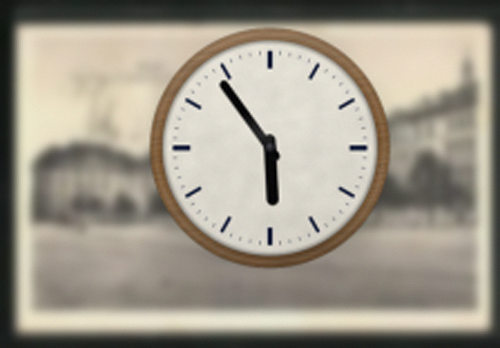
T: 5:54
